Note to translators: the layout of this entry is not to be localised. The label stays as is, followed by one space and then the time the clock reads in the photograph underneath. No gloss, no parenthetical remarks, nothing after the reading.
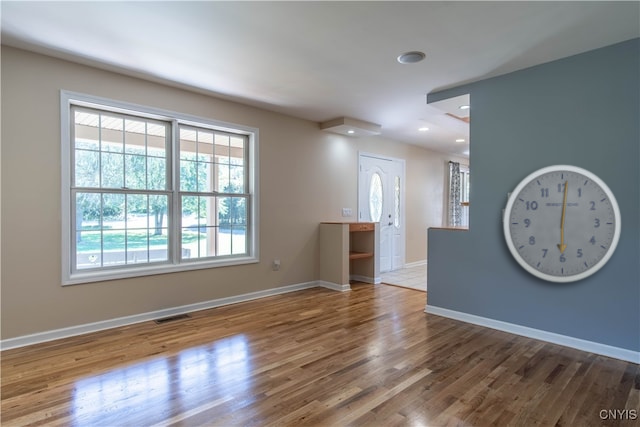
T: 6:01
